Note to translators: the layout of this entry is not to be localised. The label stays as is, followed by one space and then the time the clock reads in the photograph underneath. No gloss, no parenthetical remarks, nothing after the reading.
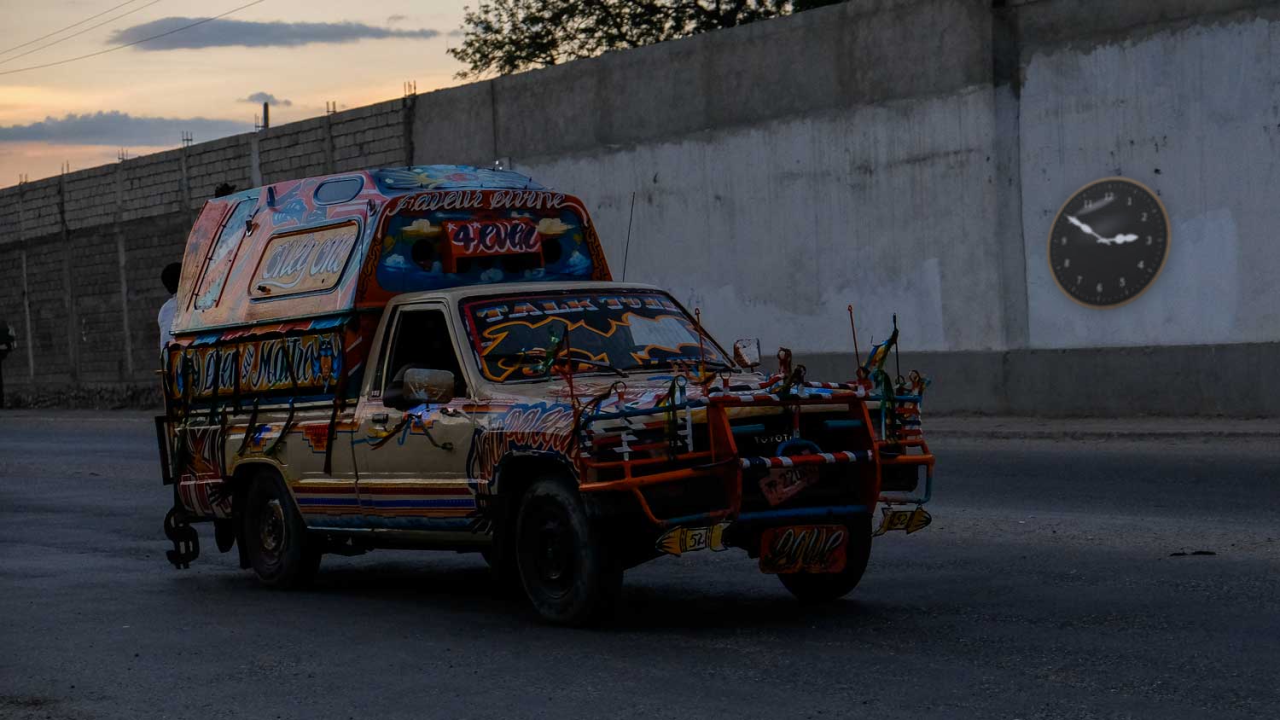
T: 2:50
